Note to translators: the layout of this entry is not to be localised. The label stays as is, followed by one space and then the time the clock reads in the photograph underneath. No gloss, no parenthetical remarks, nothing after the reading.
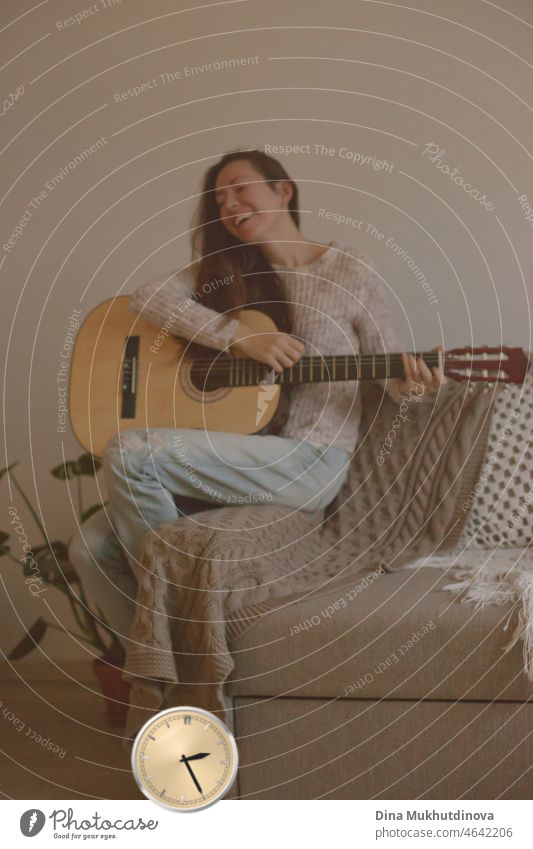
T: 2:25
